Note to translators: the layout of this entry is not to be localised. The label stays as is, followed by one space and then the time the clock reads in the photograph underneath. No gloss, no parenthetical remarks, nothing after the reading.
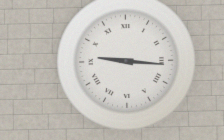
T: 9:16
